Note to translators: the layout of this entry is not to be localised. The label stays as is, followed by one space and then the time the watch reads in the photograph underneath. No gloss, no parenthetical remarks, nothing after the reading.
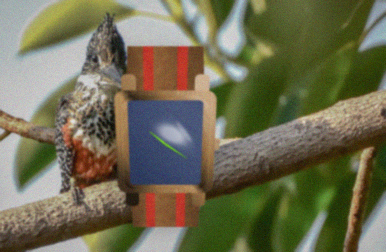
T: 10:21
